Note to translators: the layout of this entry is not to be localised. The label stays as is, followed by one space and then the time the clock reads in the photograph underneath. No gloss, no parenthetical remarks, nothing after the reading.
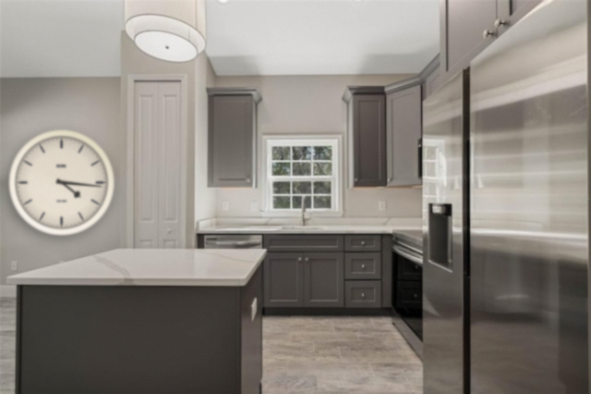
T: 4:16
